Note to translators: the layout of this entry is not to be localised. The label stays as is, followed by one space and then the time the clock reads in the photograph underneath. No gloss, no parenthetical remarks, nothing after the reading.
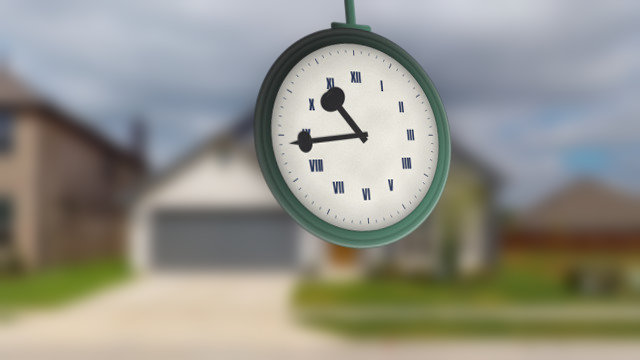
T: 10:44
